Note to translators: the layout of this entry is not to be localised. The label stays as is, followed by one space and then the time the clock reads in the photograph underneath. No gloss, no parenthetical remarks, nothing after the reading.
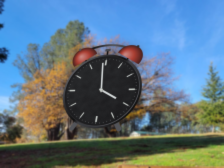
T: 3:59
